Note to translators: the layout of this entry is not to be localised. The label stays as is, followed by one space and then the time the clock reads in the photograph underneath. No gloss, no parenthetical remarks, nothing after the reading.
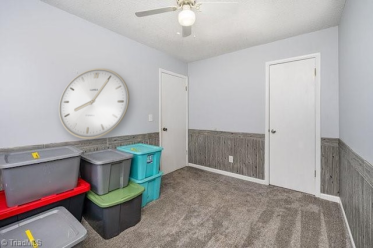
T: 8:05
